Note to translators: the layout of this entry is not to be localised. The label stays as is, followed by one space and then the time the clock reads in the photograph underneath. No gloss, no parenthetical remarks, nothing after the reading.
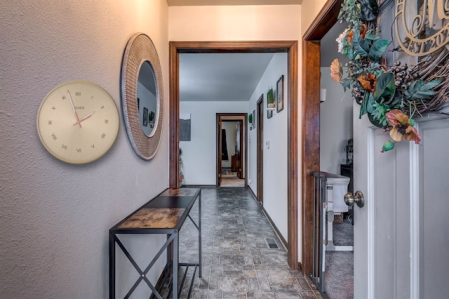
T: 1:57
